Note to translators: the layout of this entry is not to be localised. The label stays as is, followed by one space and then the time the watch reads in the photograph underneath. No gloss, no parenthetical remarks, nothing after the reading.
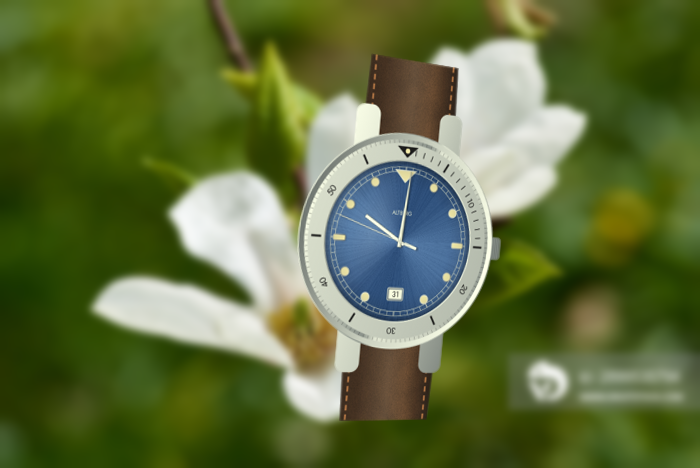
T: 10:00:48
